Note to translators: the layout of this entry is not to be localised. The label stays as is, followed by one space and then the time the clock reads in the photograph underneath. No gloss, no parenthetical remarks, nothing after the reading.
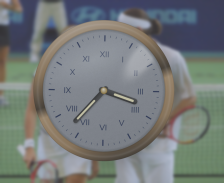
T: 3:37
